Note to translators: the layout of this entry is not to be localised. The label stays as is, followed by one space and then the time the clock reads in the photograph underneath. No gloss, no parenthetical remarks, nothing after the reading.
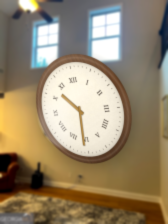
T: 10:31
